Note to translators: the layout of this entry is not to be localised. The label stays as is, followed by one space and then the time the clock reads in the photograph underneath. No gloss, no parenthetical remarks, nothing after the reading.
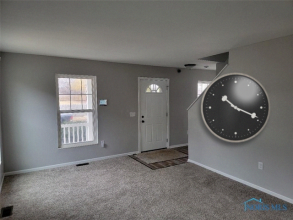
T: 10:19
